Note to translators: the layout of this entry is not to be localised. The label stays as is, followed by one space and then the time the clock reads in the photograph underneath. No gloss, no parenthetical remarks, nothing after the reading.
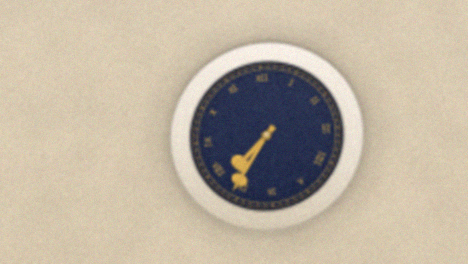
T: 7:36
